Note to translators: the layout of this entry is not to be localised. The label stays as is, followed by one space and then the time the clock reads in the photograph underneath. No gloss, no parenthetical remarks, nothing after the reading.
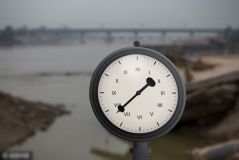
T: 1:38
